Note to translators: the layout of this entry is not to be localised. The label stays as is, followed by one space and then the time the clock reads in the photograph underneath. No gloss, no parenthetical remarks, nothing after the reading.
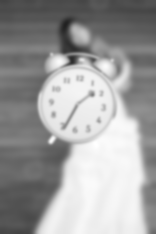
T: 1:34
